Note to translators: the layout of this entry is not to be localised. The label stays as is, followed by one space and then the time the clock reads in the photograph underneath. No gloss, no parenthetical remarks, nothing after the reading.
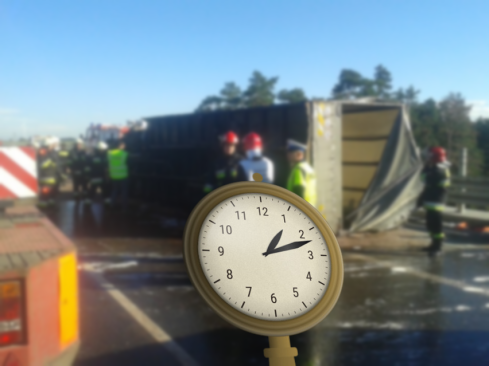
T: 1:12
